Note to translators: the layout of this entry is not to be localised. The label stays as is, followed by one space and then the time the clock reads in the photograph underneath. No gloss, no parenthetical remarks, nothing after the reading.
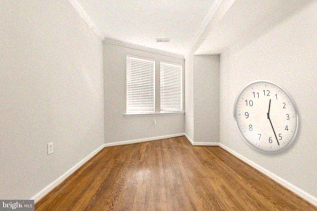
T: 12:27
